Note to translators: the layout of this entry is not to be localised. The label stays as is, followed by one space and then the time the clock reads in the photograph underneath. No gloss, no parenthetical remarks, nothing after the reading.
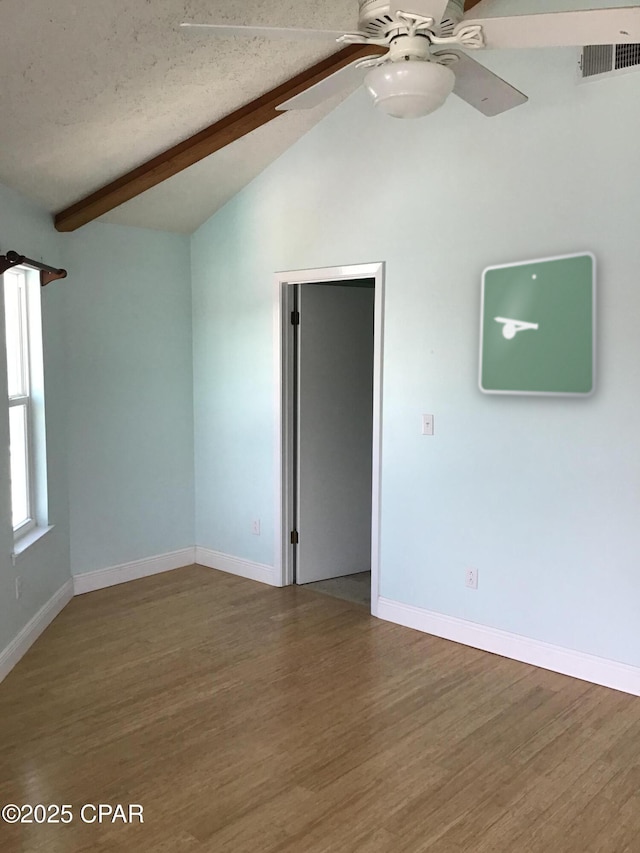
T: 8:47
